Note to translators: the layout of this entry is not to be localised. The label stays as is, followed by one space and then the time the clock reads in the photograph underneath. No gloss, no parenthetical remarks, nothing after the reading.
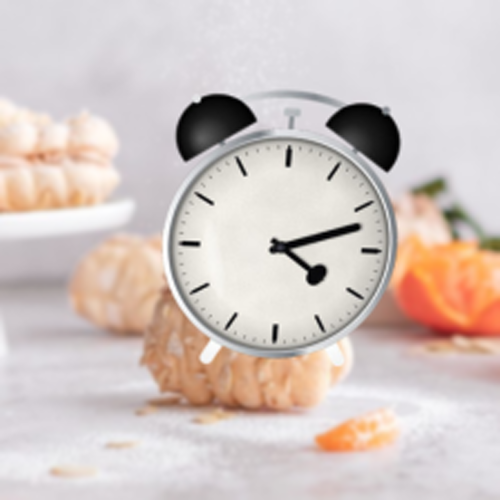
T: 4:12
